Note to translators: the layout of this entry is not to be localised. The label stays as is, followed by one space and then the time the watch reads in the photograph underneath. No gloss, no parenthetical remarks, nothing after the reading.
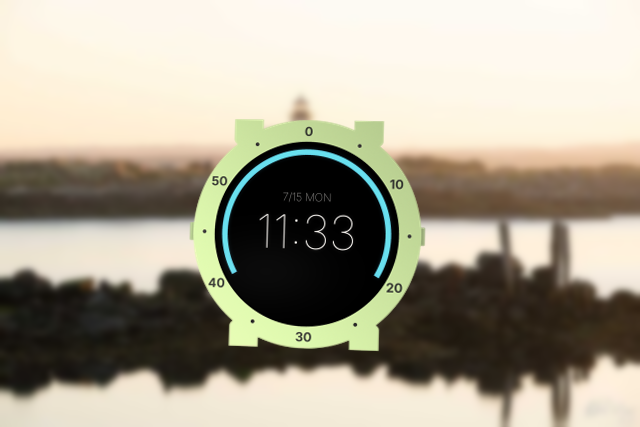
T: 11:33
